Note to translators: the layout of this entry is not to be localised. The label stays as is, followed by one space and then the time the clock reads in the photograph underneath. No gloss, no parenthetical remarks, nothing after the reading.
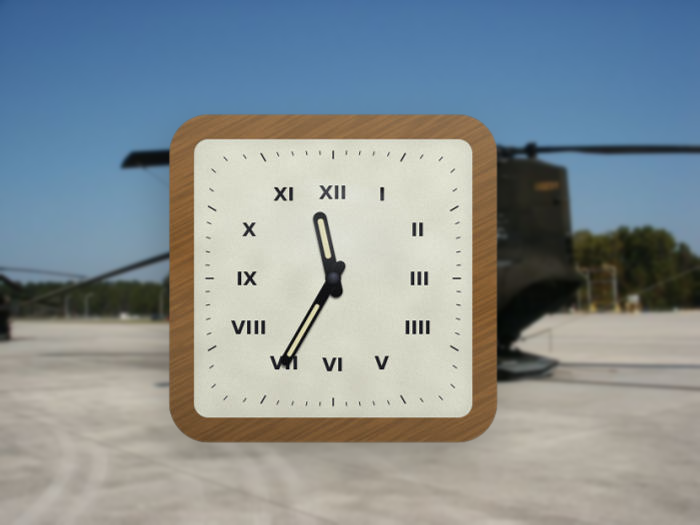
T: 11:35
